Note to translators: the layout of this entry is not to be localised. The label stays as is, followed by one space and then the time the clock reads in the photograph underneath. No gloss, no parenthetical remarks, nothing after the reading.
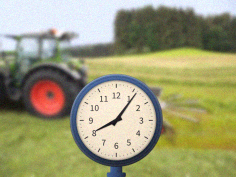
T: 8:06
